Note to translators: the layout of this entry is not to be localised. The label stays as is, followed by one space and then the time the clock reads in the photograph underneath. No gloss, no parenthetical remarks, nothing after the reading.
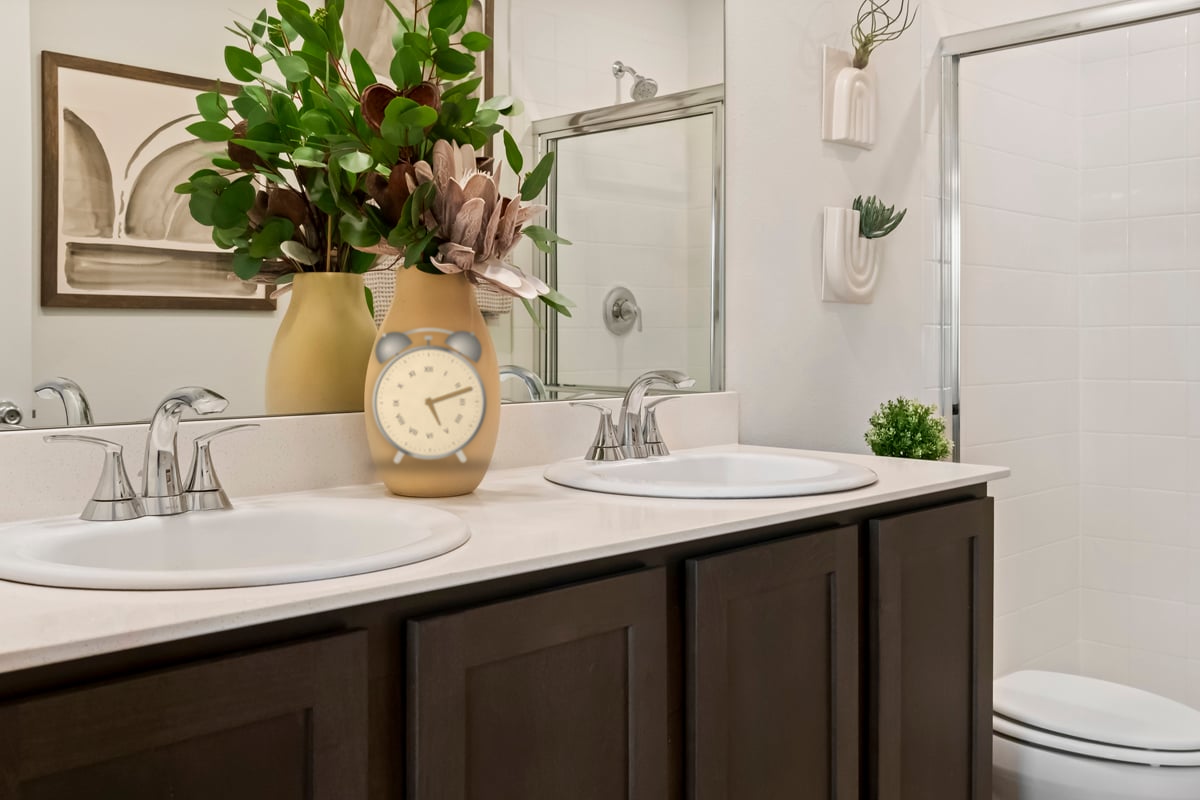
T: 5:12
